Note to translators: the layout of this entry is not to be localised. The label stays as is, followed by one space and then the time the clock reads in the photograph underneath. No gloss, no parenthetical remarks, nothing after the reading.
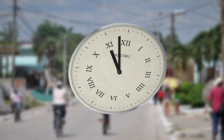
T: 10:58
